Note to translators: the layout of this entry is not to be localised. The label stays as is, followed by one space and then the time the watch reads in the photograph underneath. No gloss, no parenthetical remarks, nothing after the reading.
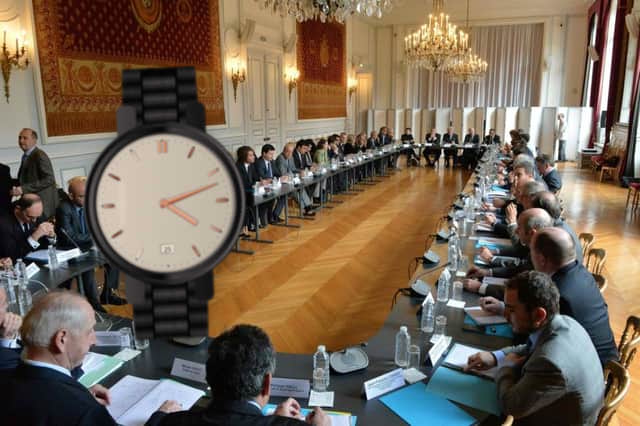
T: 4:12
